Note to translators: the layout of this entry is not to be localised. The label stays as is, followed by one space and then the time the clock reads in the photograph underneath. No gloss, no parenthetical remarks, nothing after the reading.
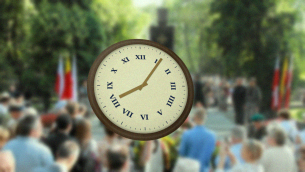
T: 8:06
